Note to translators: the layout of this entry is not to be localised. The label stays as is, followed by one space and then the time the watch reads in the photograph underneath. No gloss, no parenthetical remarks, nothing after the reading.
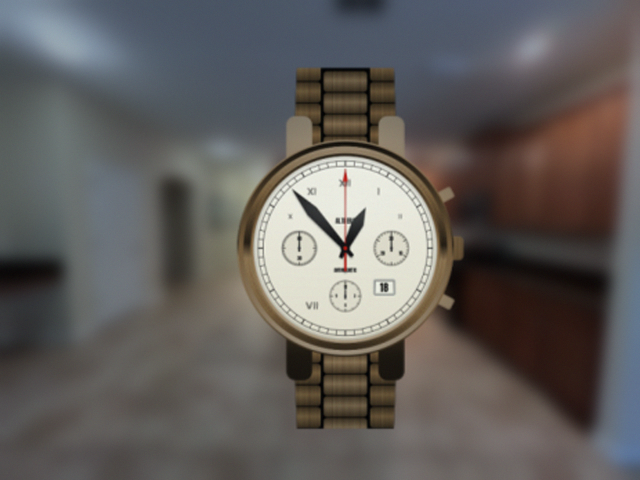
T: 12:53
